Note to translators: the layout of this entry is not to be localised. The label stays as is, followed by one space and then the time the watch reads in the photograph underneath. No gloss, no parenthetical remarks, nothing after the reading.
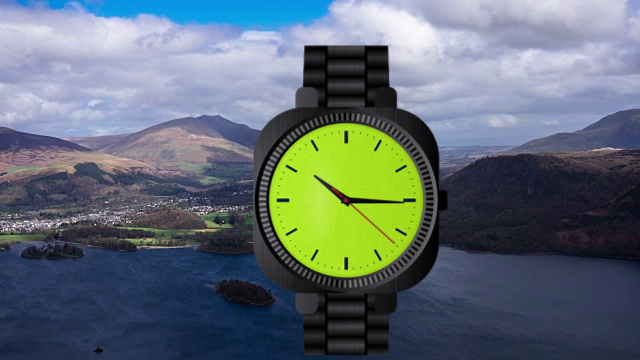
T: 10:15:22
